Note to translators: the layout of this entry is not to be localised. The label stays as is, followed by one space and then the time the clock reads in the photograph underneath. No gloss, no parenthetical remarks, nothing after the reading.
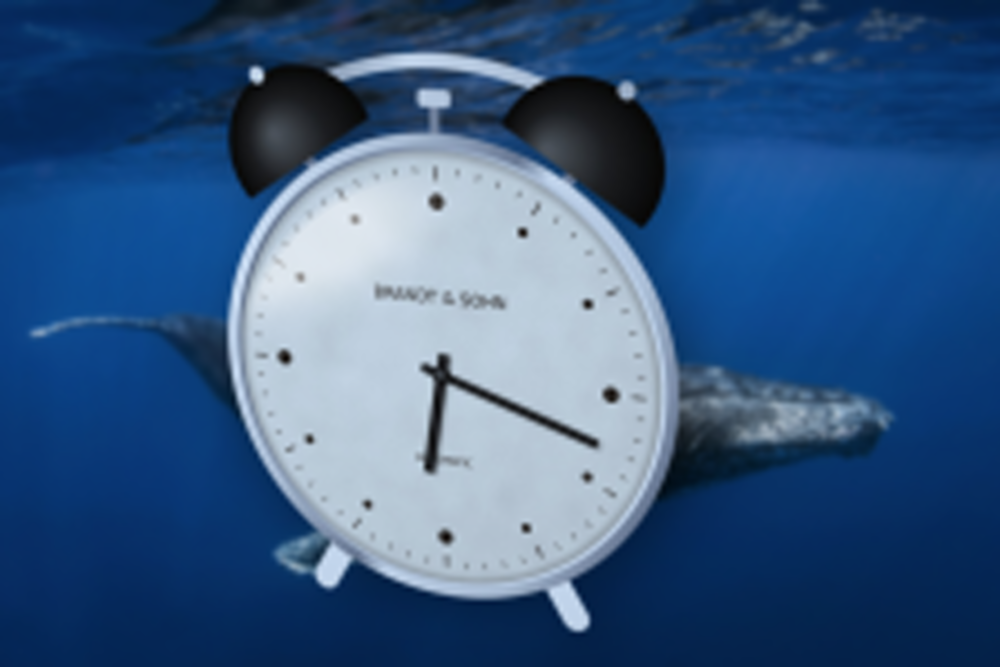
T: 6:18
